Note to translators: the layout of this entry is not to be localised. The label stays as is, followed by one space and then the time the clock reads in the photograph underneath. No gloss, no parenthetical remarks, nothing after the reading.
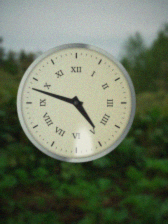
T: 4:48
